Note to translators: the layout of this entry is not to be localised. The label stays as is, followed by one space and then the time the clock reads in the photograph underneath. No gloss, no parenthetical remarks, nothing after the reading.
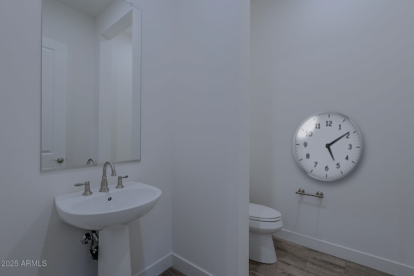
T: 5:09
